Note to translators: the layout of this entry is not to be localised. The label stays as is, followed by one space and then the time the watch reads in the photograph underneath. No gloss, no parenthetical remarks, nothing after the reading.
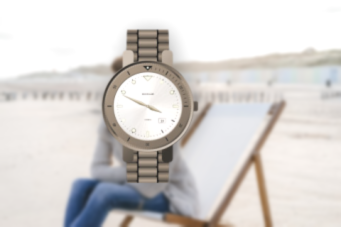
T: 3:49
